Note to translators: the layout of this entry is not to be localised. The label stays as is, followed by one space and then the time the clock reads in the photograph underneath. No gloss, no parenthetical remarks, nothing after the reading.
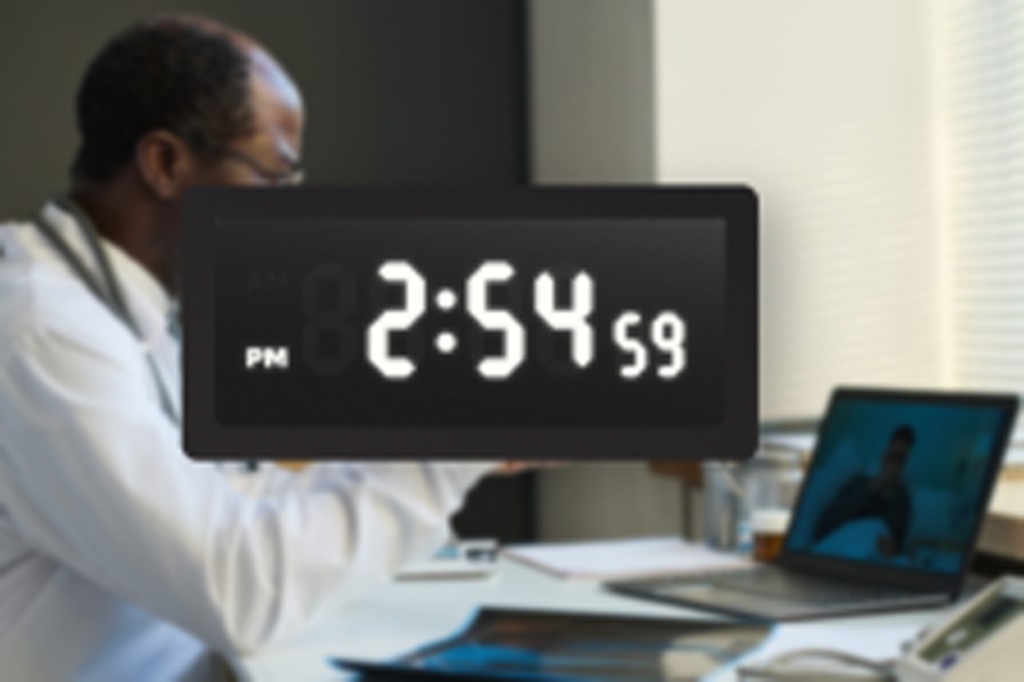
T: 2:54:59
